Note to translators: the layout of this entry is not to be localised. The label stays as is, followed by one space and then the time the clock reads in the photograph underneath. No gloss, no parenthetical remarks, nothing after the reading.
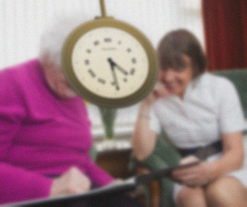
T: 4:29
